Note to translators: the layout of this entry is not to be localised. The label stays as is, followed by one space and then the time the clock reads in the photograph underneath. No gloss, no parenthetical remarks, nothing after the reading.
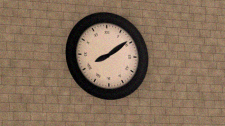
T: 8:09
